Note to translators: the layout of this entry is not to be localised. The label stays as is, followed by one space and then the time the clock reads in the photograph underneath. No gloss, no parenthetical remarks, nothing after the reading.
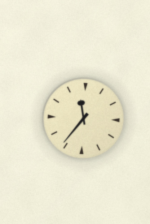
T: 11:36
